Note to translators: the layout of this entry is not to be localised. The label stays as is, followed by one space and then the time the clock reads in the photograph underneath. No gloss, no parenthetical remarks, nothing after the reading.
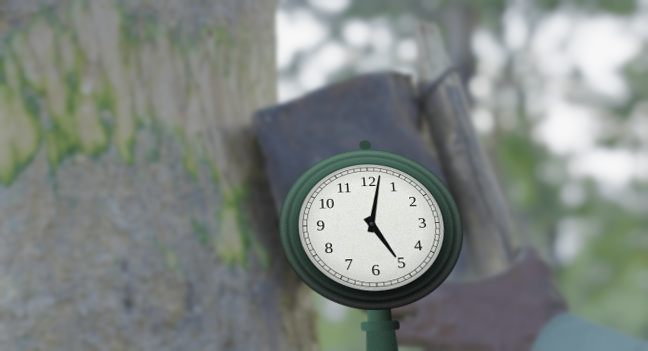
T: 5:02
